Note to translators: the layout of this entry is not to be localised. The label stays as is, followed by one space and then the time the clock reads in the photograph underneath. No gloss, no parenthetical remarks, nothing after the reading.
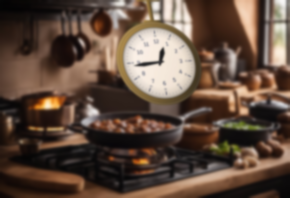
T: 12:44
